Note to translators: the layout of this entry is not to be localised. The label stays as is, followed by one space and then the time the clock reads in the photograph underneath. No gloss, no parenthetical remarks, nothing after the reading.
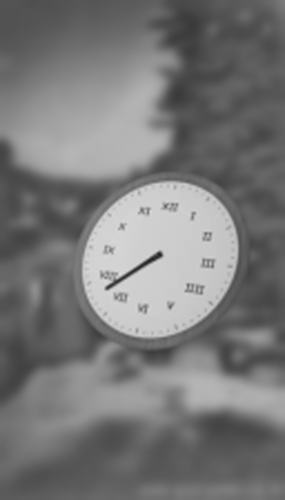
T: 7:38
